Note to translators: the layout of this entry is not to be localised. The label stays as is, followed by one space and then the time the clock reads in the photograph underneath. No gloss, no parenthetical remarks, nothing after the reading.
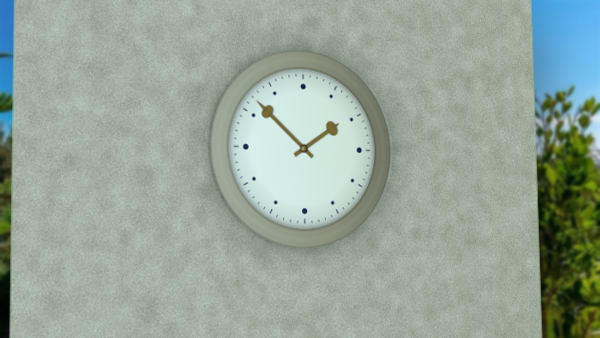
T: 1:52
